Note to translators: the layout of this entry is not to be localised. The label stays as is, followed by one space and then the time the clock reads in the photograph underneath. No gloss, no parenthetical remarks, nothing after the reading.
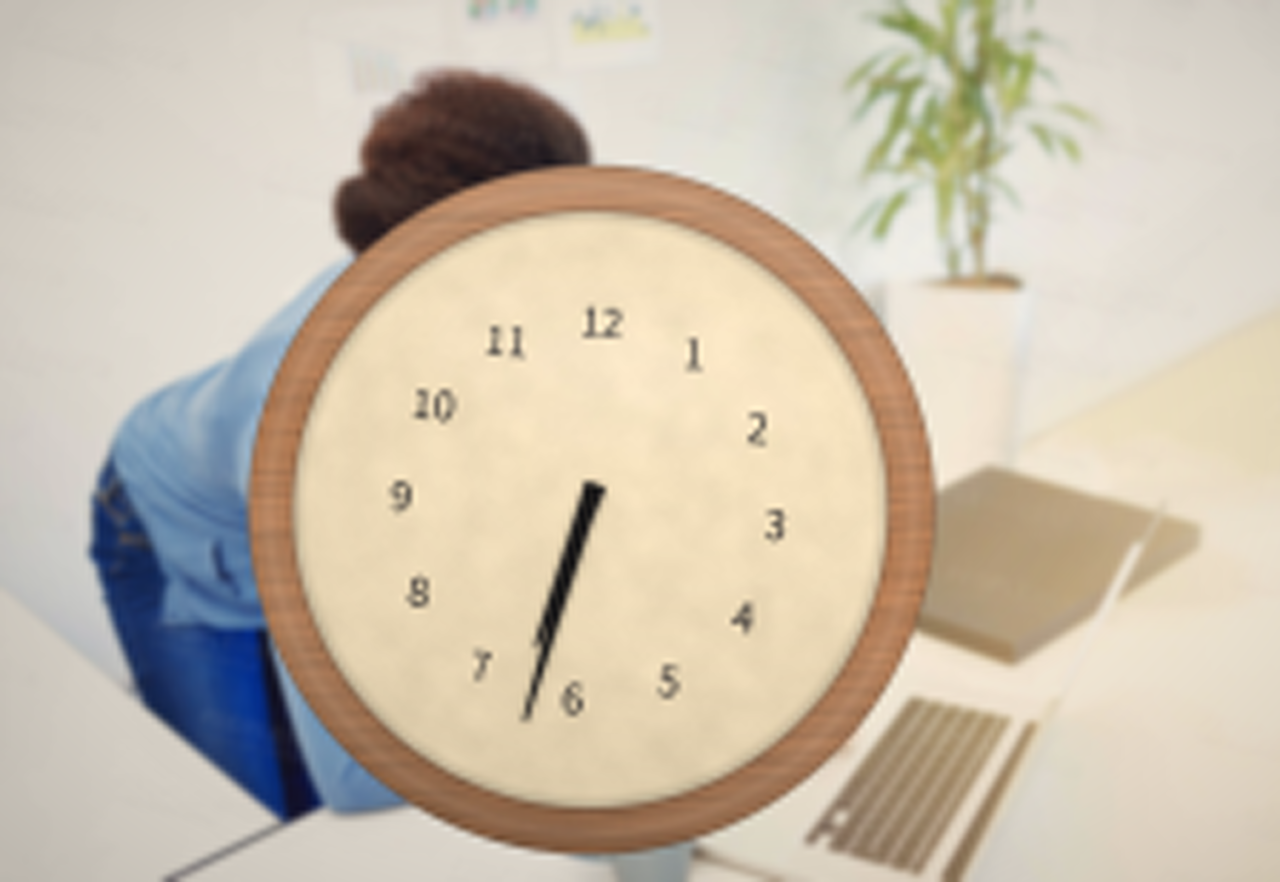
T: 6:32
